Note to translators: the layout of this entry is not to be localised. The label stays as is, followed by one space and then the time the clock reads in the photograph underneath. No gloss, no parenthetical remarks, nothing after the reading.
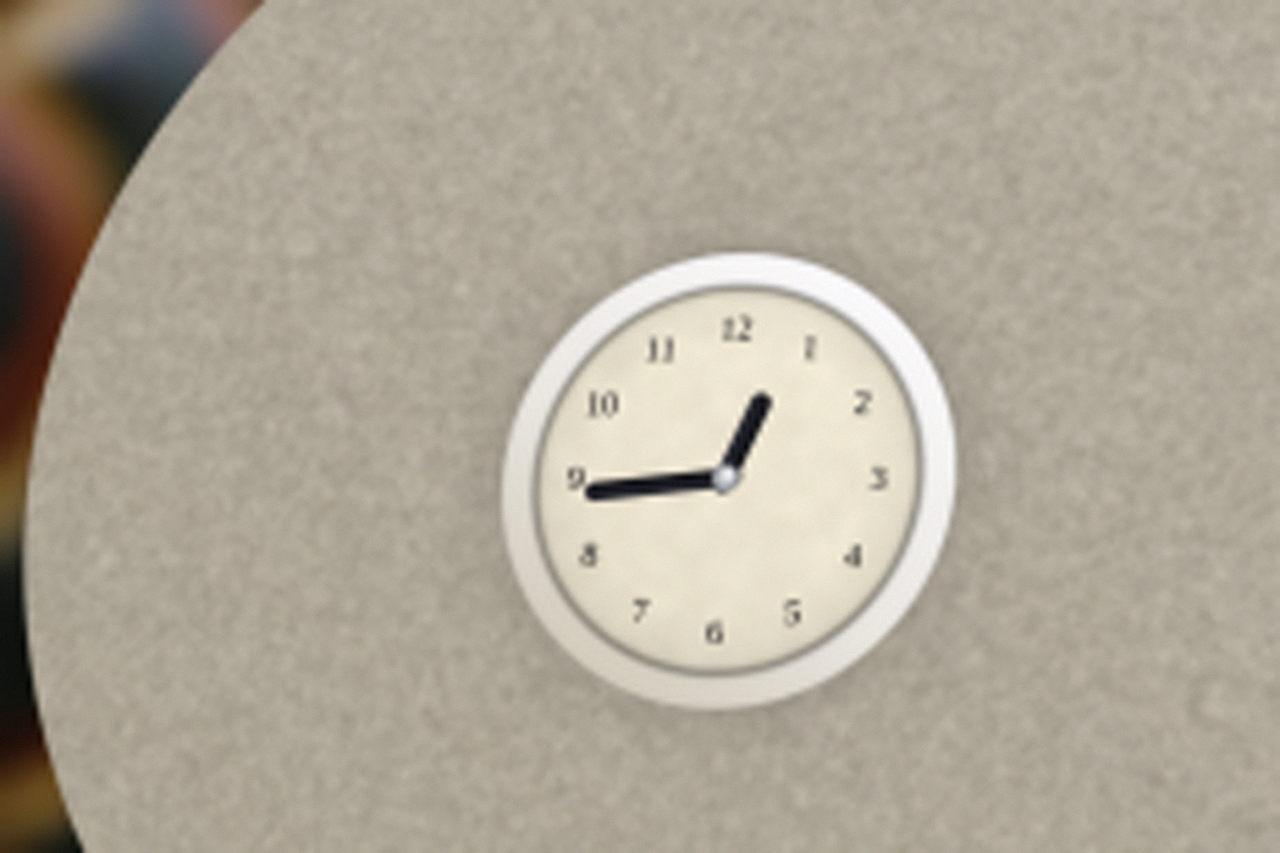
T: 12:44
